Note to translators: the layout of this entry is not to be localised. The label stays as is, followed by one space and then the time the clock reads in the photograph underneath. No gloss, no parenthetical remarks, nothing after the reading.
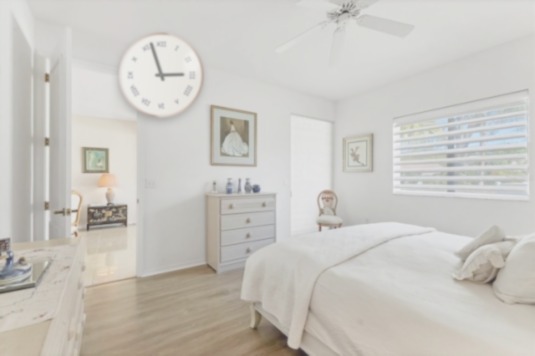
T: 2:57
